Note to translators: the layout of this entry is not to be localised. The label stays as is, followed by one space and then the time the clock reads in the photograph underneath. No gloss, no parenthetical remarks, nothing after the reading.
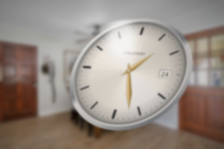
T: 1:27
